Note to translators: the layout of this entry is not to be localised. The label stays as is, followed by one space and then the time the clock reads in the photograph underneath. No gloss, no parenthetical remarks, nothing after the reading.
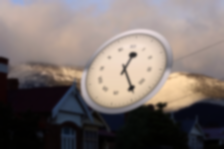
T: 12:24
